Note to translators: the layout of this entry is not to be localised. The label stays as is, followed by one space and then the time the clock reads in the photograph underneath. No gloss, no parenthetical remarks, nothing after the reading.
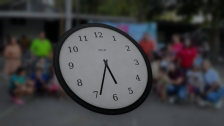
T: 5:34
